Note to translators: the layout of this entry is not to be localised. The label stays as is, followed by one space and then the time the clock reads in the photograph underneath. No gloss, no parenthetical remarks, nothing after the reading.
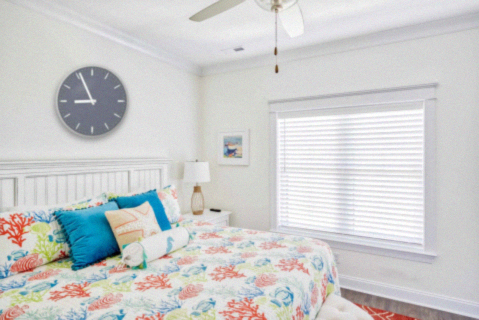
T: 8:56
